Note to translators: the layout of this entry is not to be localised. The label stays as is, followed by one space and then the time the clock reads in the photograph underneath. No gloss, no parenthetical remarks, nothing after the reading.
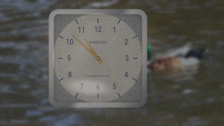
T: 10:52
